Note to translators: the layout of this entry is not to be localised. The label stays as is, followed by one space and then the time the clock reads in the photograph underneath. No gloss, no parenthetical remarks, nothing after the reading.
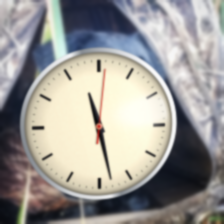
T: 11:28:01
